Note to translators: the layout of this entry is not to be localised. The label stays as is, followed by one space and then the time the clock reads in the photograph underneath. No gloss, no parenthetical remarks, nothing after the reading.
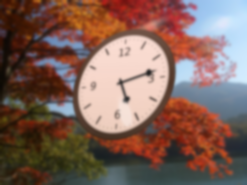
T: 5:13
